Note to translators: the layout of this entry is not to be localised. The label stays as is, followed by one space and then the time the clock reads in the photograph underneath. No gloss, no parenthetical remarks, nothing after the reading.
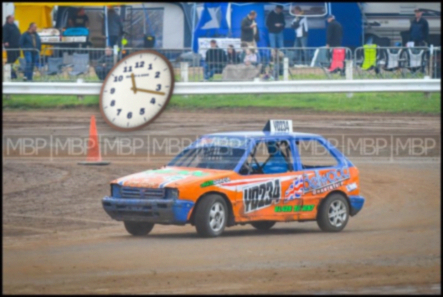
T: 11:17
